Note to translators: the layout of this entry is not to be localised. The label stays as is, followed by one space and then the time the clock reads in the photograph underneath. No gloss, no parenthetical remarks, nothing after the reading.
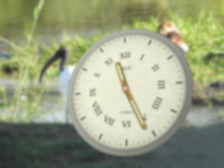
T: 11:26
